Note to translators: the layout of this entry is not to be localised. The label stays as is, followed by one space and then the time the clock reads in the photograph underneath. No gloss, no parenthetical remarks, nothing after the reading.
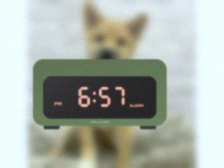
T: 6:57
